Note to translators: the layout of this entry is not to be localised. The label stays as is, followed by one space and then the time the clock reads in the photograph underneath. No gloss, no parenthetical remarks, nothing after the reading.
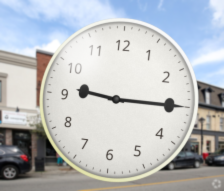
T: 9:15
